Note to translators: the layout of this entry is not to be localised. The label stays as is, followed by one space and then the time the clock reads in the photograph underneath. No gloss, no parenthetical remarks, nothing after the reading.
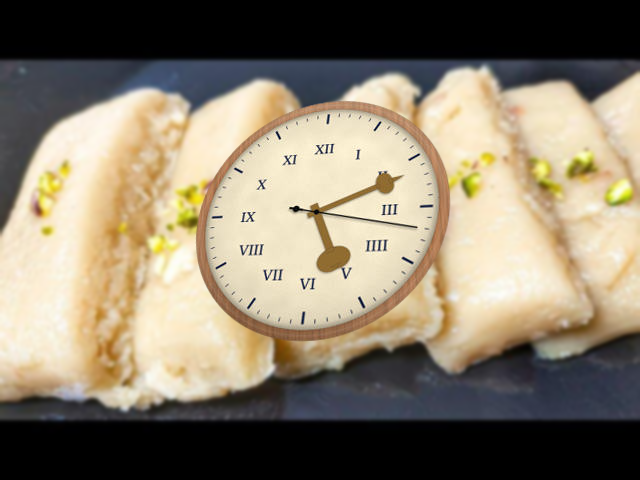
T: 5:11:17
